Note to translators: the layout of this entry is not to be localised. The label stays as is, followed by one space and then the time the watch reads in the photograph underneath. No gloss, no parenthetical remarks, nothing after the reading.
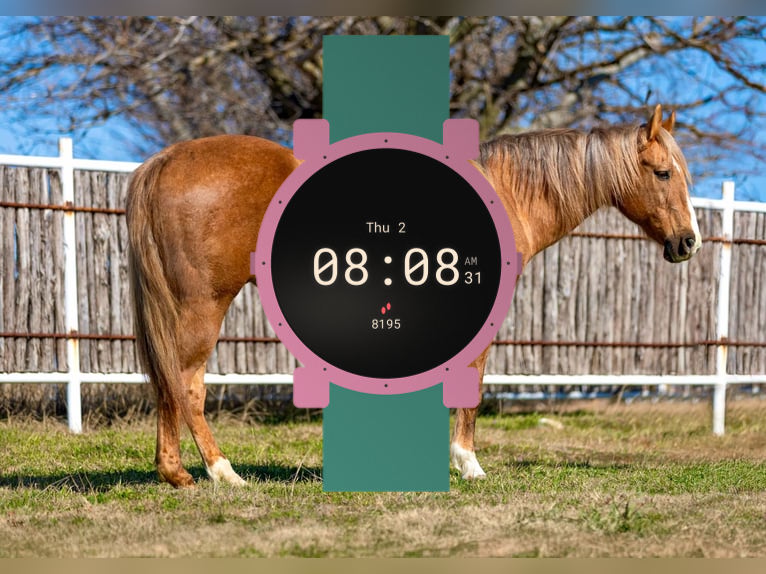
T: 8:08:31
